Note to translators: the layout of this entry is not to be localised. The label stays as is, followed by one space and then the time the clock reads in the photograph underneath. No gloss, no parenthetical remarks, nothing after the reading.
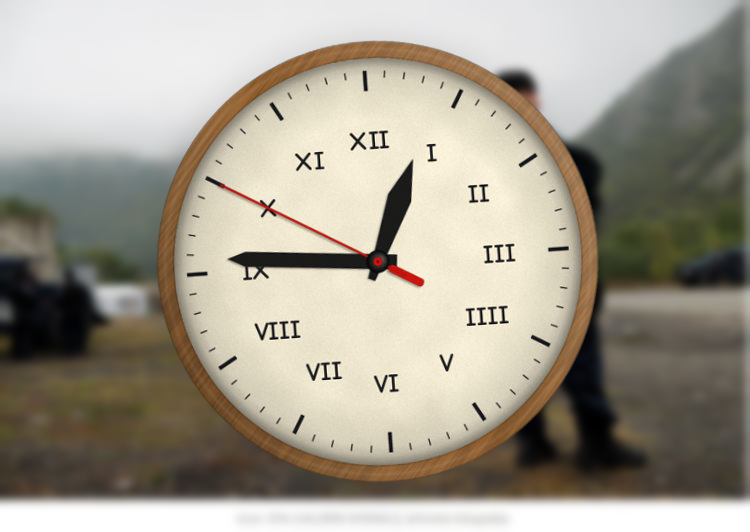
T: 12:45:50
